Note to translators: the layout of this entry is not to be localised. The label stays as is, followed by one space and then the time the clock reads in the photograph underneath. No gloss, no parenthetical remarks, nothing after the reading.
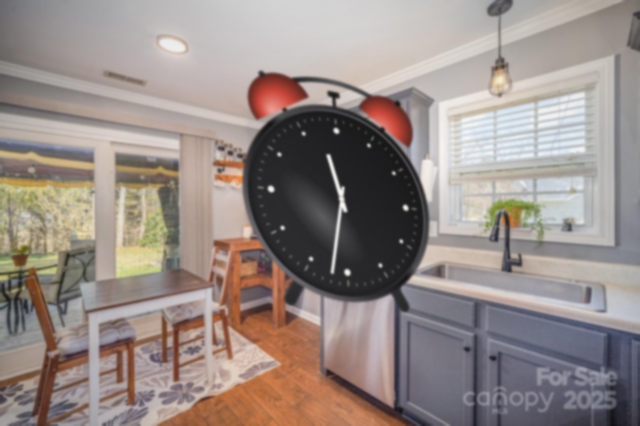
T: 11:32
